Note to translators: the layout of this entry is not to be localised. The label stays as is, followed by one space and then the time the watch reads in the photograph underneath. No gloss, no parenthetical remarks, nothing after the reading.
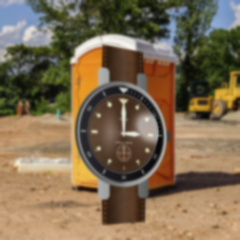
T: 3:00
